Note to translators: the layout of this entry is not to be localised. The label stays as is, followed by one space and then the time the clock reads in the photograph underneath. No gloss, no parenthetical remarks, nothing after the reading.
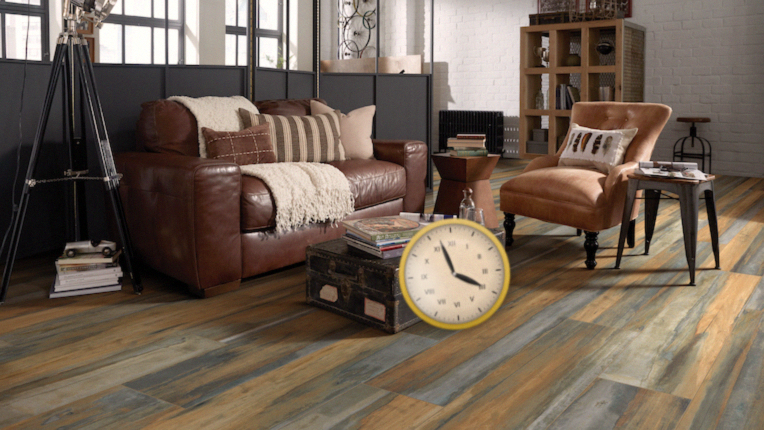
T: 3:57
